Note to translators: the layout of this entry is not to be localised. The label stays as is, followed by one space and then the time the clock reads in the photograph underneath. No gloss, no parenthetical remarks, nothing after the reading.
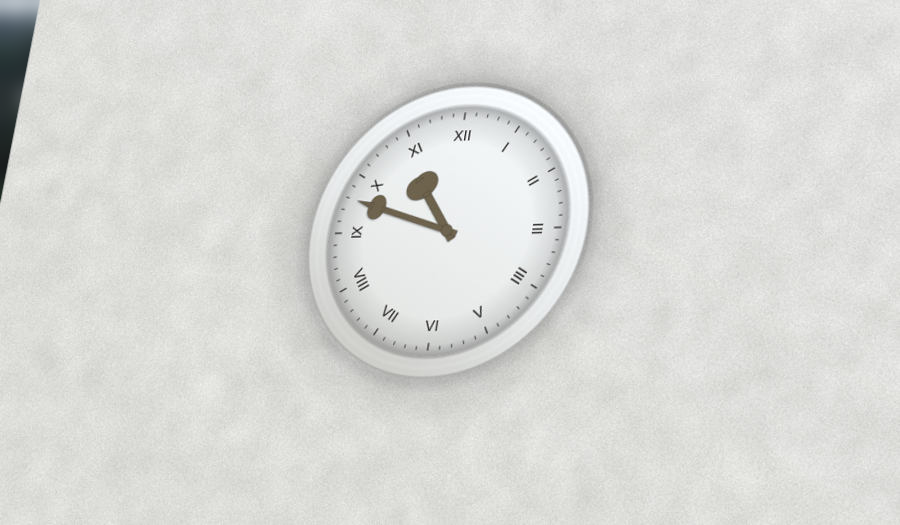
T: 10:48
